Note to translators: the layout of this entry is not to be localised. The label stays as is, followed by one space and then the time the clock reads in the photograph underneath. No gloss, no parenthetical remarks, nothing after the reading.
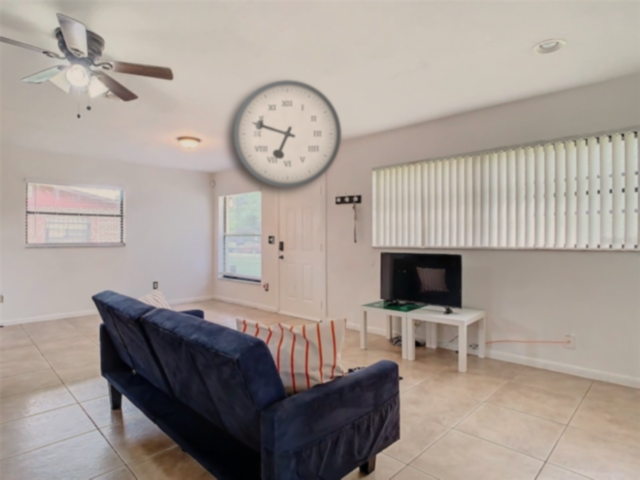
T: 6:48
